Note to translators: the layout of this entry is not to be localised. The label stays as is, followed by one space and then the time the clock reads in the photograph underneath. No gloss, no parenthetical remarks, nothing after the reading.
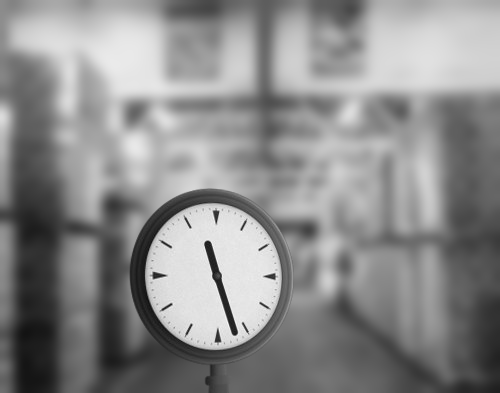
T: 11:27
